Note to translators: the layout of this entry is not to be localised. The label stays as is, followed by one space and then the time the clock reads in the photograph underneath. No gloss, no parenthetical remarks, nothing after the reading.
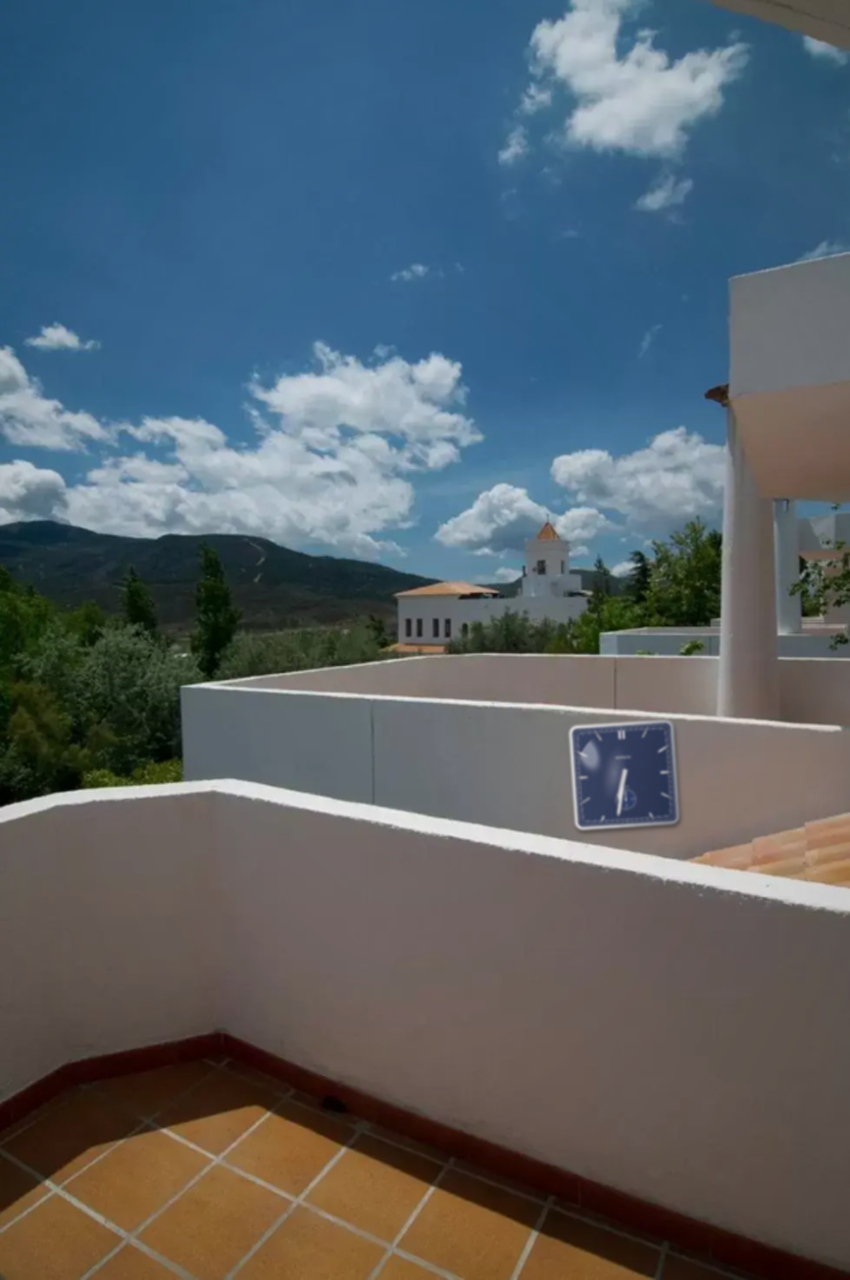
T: 6:32
